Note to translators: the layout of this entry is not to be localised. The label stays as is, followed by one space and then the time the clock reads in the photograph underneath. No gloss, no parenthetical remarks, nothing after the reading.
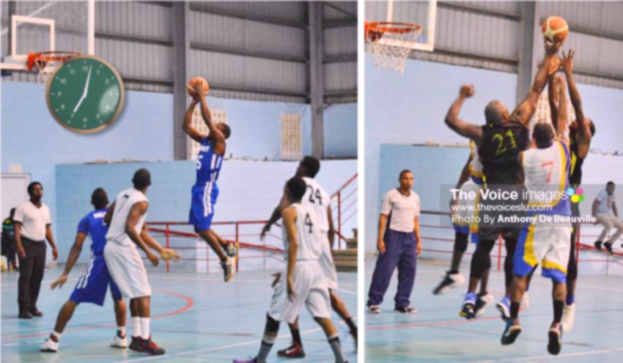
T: 7:02
